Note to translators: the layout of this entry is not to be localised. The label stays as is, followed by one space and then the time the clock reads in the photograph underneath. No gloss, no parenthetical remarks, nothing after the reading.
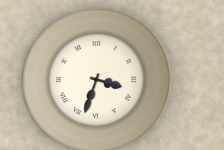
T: 3:33
